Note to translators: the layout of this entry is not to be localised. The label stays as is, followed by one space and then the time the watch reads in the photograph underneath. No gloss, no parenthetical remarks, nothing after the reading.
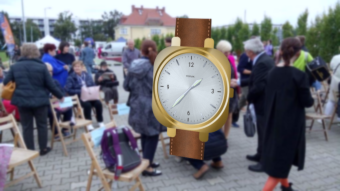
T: 1:37
